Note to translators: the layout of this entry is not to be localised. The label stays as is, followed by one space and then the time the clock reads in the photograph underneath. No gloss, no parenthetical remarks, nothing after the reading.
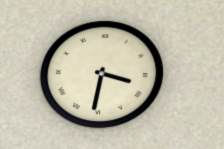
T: 3:31
